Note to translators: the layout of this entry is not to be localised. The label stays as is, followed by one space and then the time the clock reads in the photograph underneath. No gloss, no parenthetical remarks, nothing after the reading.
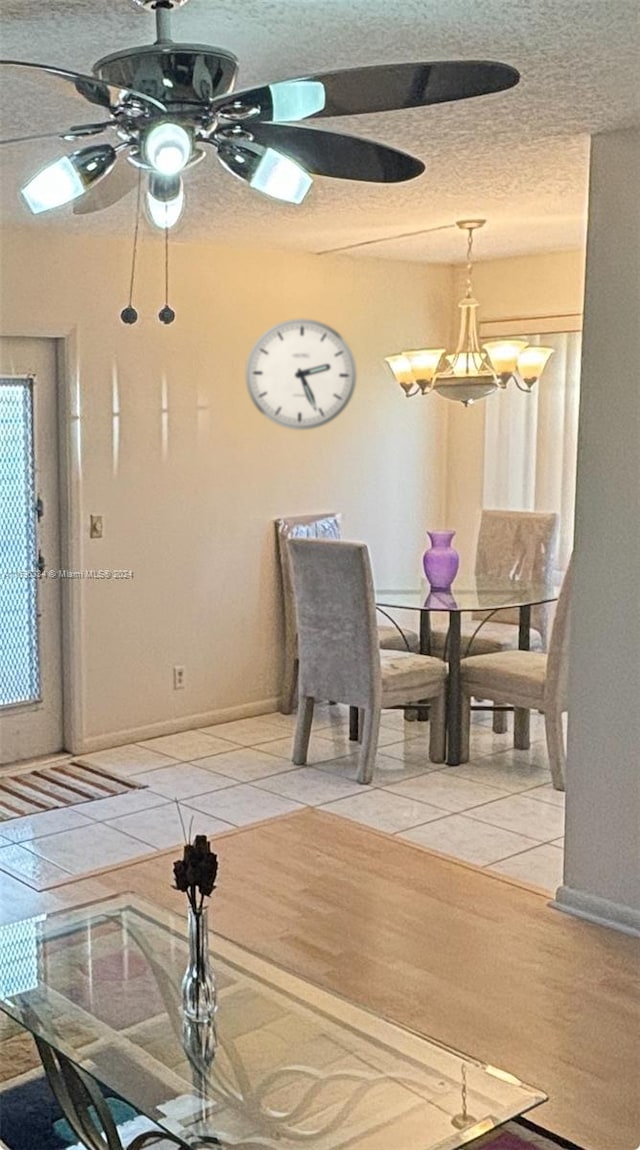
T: 2:26
